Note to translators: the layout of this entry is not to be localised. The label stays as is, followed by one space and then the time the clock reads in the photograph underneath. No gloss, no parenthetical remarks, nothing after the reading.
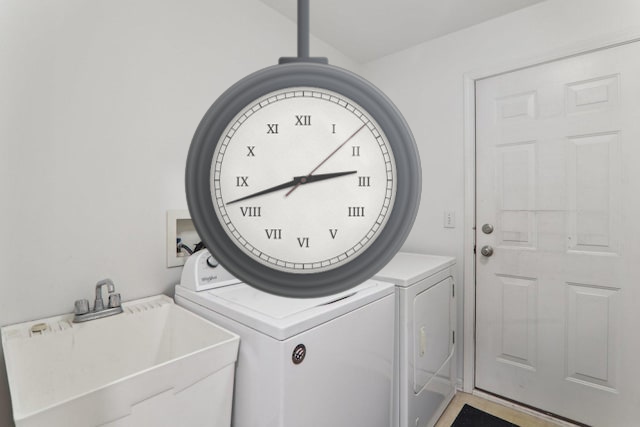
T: 2:42:08
